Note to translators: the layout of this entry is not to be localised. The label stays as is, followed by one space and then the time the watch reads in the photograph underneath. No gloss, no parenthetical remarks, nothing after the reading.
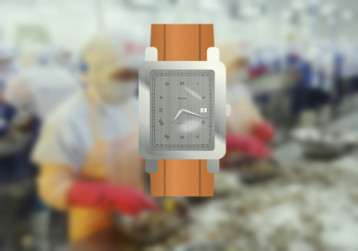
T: 7:18
